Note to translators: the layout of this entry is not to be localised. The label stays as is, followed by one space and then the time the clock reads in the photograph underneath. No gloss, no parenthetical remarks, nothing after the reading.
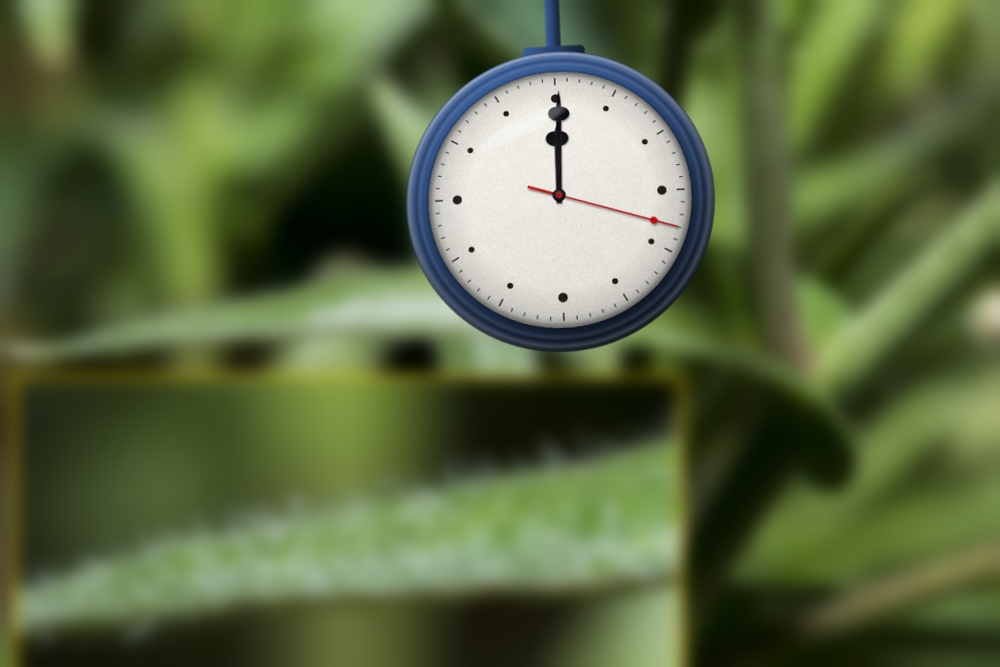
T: 12:00:18
